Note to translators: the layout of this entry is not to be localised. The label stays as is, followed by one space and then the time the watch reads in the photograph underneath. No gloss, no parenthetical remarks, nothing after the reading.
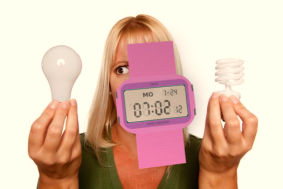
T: 7:02:12
